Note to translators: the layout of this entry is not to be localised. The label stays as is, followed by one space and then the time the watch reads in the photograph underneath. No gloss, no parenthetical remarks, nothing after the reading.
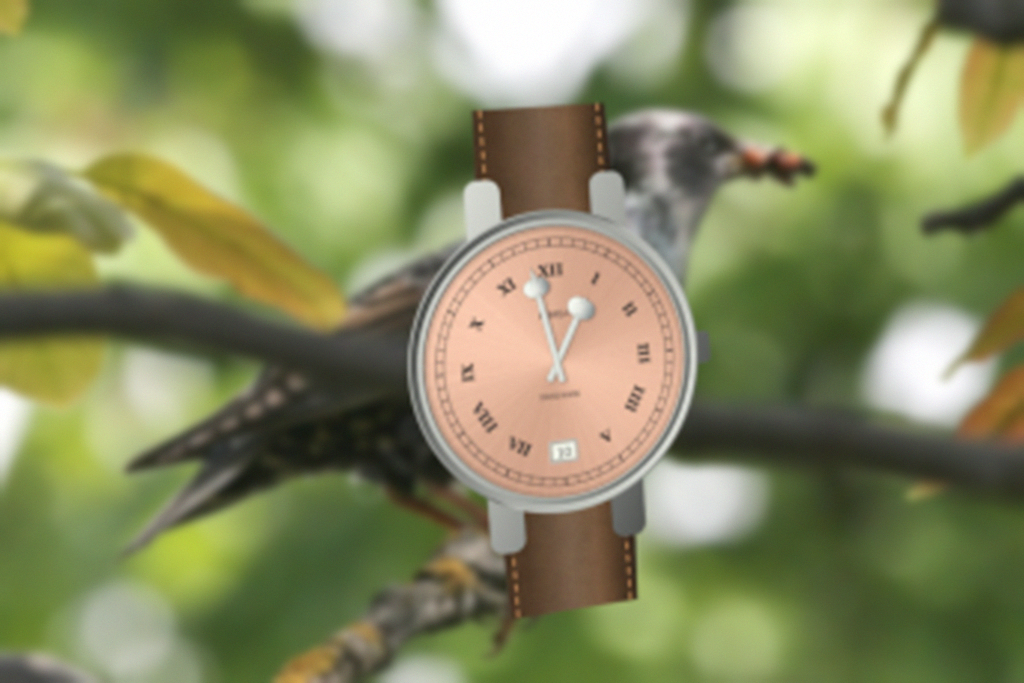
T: 12:58
